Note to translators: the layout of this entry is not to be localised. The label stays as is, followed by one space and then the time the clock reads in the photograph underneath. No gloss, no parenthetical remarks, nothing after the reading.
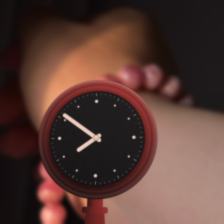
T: 7:51
